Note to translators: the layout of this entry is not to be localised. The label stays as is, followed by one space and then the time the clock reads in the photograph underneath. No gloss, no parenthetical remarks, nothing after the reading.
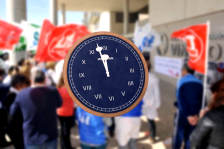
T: 11:58
